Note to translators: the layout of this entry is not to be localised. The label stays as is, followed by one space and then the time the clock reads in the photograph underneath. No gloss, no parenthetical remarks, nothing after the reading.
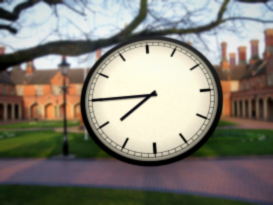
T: 7:45
